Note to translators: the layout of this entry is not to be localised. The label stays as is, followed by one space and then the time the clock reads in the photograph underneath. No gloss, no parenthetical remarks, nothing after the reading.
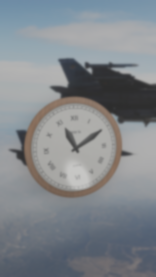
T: 11:10
